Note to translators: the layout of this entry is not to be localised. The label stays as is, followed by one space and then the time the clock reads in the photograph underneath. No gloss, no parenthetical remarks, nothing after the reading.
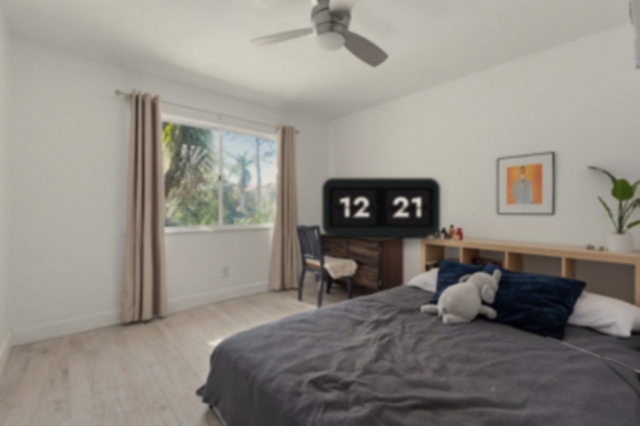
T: 12:21
